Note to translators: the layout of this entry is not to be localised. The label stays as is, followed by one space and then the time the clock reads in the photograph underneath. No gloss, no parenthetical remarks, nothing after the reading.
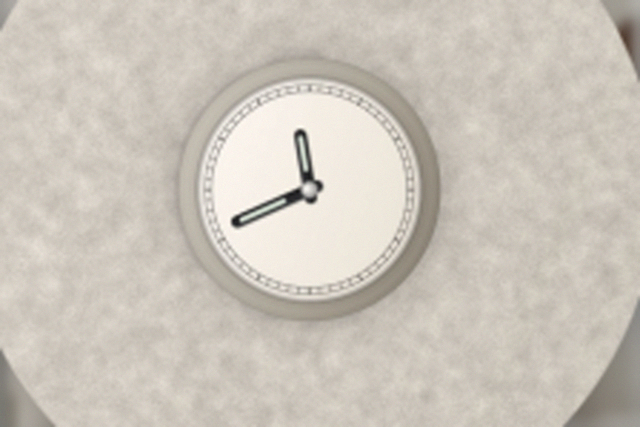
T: 11:41
